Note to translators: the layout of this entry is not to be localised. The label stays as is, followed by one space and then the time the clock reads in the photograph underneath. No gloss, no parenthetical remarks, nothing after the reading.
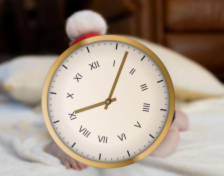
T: 9:07
